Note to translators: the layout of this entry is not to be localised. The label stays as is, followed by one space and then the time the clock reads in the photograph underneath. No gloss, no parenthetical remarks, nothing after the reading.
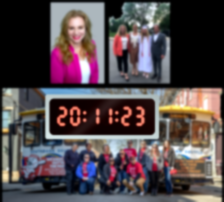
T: 20:11:23
